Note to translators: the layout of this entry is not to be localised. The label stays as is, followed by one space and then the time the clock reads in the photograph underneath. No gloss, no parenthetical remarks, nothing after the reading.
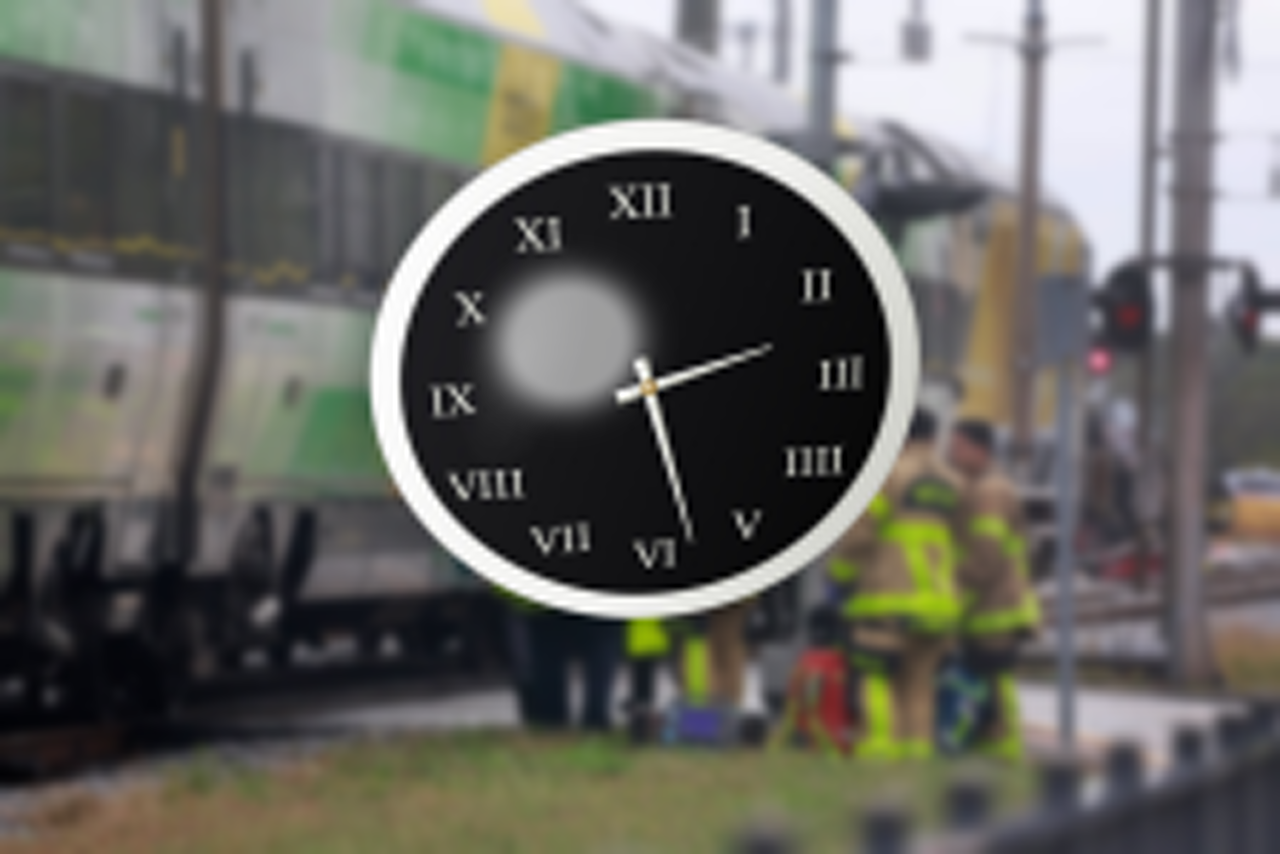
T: 2:28
